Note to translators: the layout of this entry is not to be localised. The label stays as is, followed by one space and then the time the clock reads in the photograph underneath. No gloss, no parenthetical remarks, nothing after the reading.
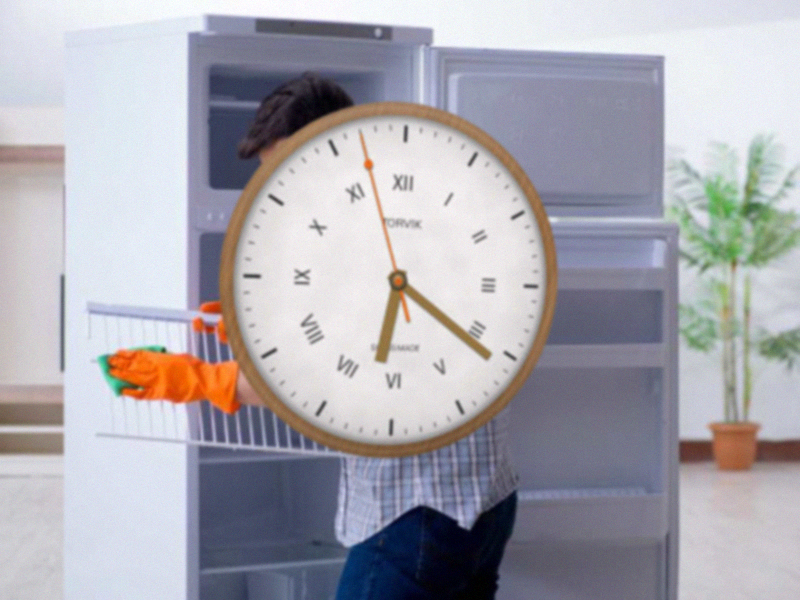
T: 6:20:57
